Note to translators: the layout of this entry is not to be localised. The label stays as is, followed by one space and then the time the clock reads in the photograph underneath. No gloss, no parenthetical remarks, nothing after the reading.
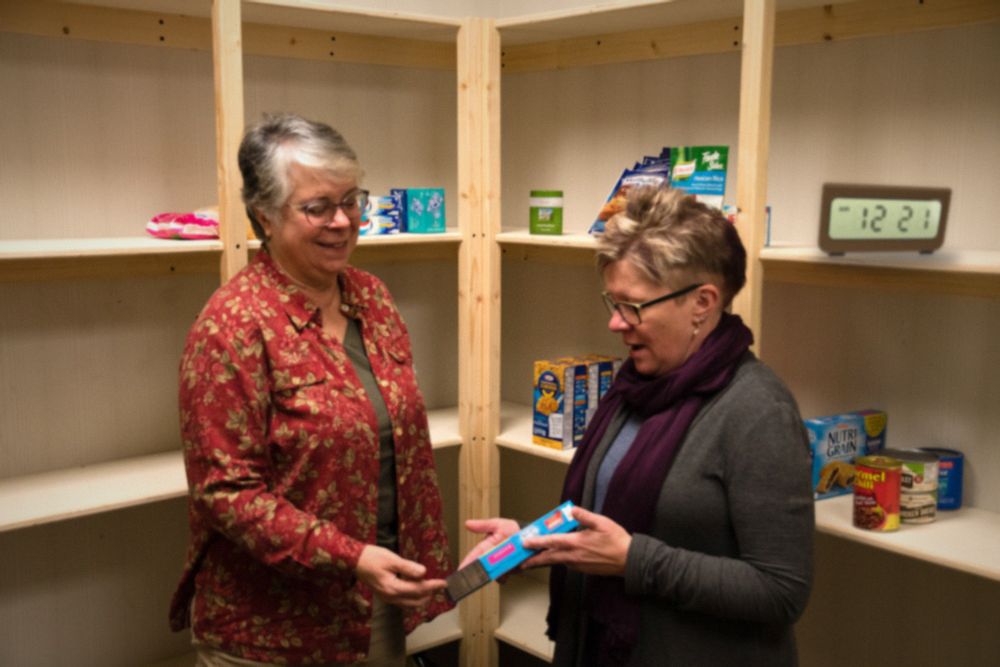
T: 12:21
